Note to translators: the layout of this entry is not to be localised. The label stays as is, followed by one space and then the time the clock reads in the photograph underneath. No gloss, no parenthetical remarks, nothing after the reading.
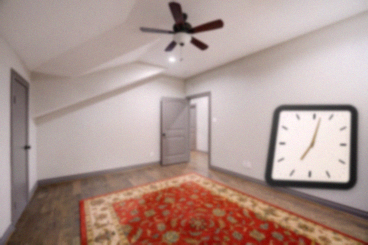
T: 7:02
